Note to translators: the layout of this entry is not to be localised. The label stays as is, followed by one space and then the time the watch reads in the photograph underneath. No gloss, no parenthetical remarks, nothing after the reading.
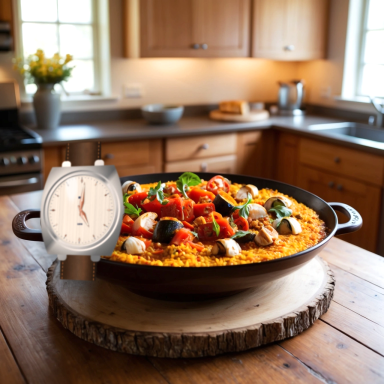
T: 5:01
